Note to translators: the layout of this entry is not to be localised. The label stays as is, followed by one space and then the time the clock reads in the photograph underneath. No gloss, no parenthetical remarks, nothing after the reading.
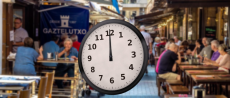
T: 12:00
